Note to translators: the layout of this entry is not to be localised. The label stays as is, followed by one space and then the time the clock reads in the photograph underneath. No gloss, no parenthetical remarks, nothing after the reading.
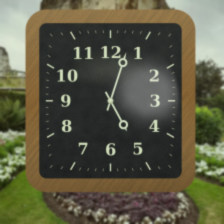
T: 5:03
